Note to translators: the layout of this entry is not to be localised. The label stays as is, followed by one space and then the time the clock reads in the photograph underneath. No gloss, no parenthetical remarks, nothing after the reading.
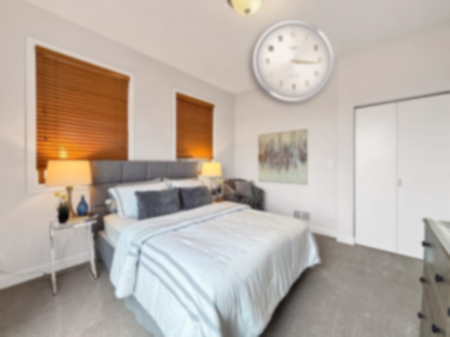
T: 3:16
